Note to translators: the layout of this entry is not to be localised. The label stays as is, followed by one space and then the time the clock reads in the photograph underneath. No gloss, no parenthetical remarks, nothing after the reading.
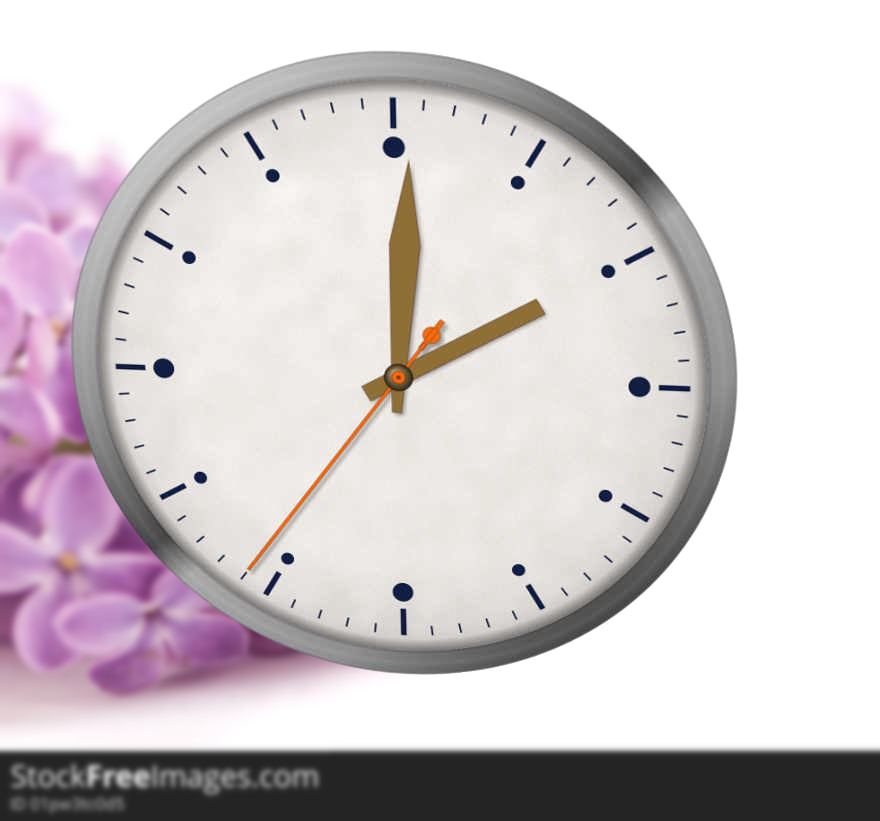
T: 2:00:36
